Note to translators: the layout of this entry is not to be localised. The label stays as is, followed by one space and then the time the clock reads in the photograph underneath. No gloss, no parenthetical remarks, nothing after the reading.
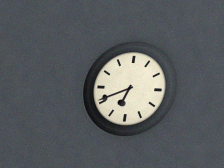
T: 6:41
